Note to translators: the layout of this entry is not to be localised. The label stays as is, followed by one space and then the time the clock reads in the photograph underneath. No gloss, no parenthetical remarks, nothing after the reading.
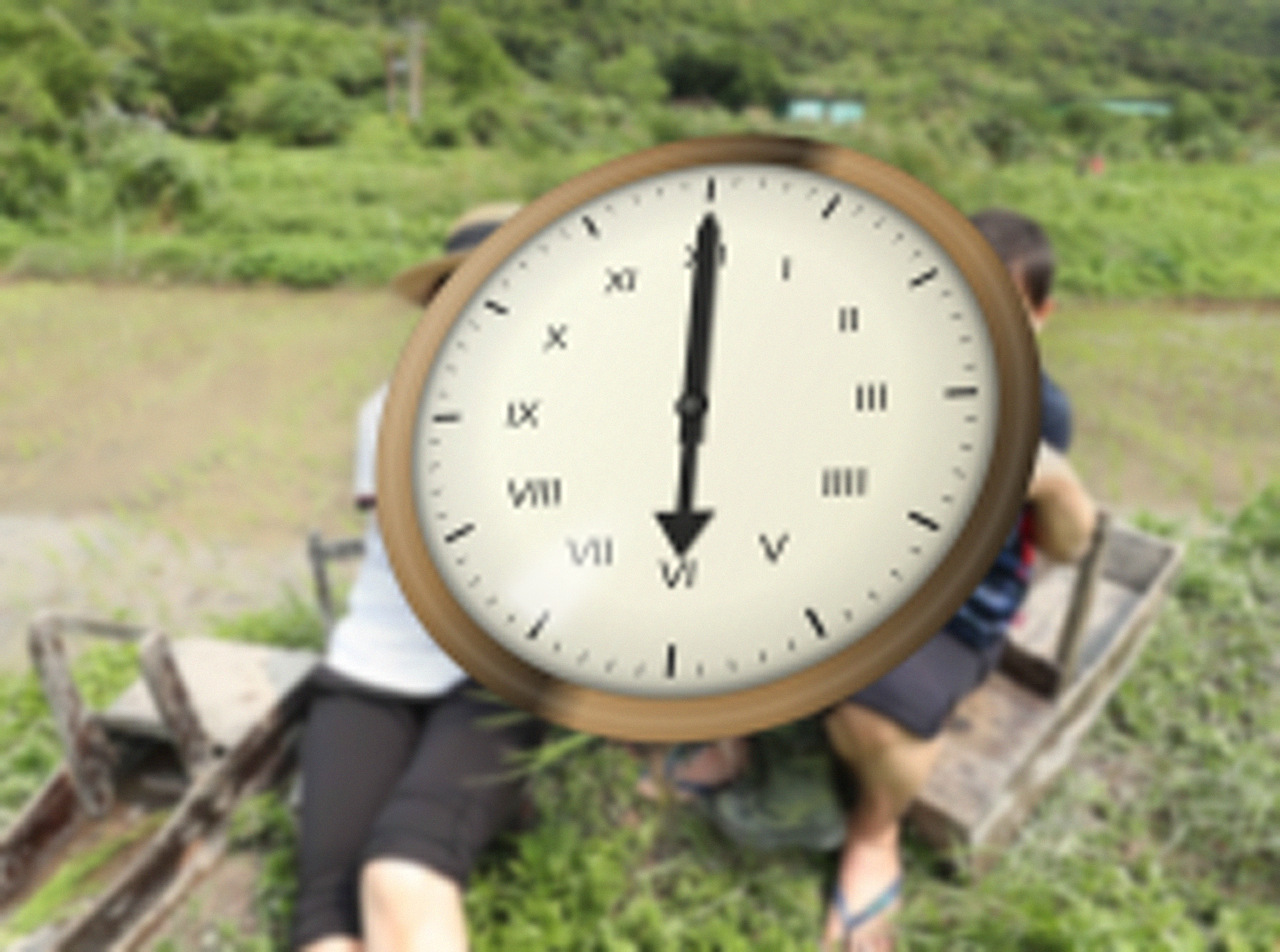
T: 6:00
